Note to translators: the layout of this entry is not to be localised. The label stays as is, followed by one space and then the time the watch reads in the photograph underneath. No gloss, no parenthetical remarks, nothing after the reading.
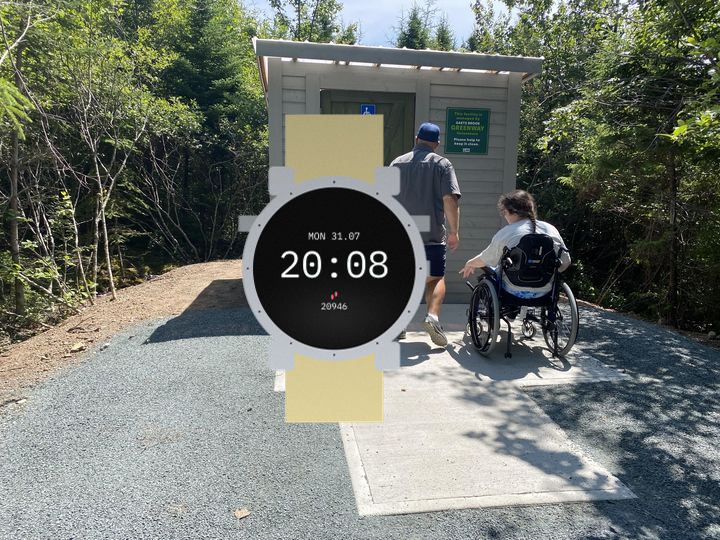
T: 20:08
